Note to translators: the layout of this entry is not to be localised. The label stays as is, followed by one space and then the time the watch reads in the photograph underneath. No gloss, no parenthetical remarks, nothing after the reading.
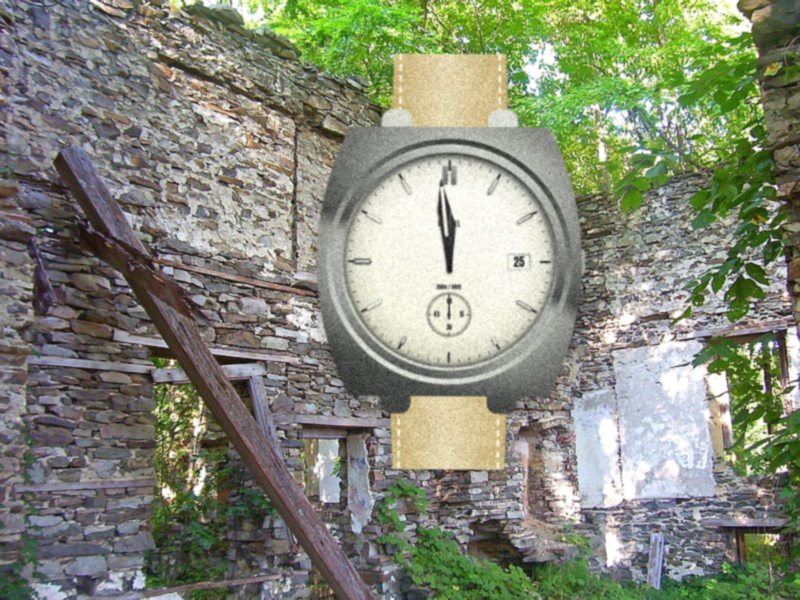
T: 11:59
